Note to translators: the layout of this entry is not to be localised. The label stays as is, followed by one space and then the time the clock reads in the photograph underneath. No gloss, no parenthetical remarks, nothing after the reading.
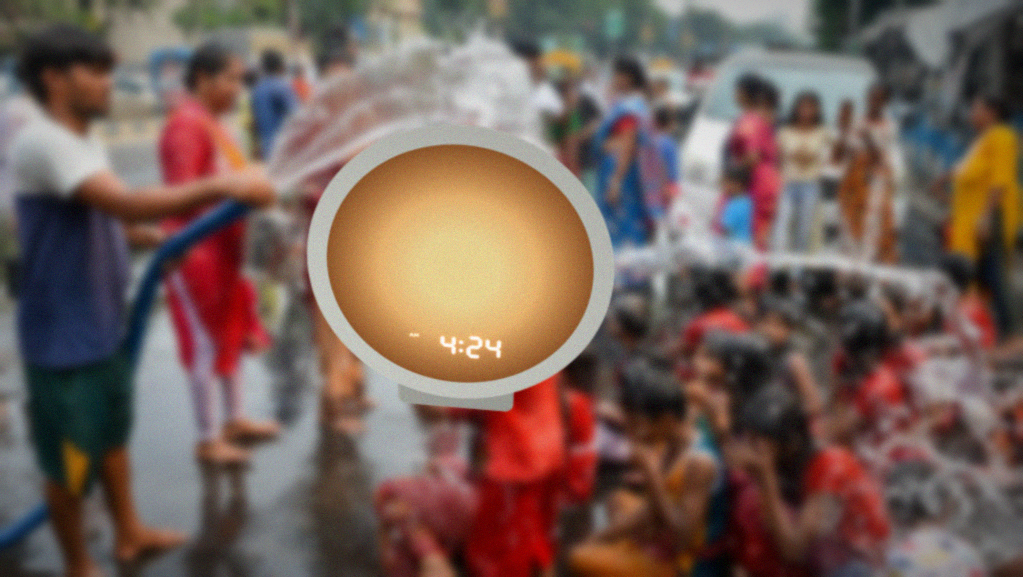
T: 4:24
